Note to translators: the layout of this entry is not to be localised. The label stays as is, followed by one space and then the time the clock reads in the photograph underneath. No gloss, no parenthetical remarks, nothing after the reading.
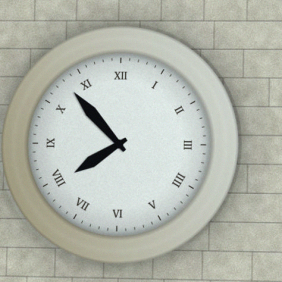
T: 7:53
